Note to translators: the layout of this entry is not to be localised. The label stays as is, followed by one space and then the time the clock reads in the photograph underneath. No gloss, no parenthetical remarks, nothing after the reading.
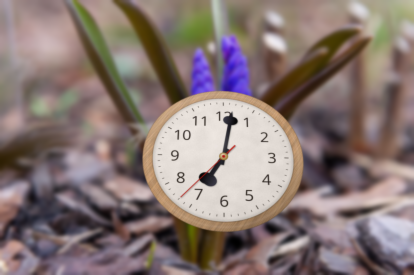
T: 7:01:37
